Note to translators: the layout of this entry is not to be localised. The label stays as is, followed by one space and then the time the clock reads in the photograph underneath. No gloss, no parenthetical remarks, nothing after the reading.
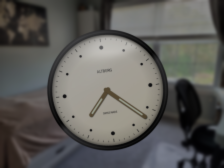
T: 7:22
